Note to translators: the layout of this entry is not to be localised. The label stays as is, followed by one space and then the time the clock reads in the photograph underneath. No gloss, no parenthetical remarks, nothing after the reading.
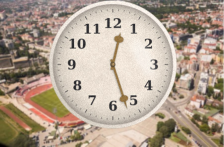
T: 12:27
